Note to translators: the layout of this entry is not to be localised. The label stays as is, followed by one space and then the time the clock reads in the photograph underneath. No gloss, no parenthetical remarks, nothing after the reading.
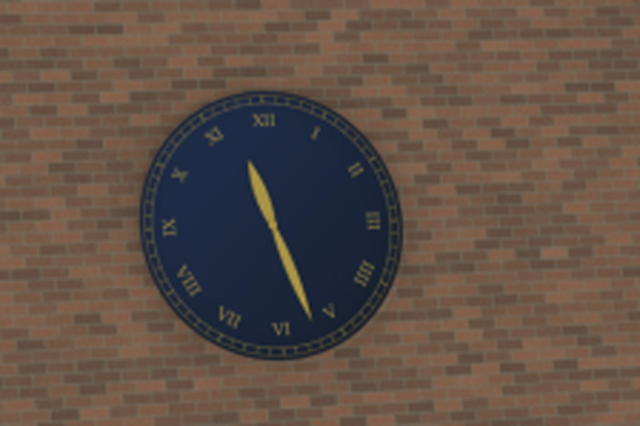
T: 11:27
